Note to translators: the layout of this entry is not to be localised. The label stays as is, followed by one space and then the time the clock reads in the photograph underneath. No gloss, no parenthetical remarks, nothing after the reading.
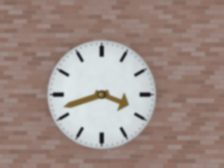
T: 3:42
